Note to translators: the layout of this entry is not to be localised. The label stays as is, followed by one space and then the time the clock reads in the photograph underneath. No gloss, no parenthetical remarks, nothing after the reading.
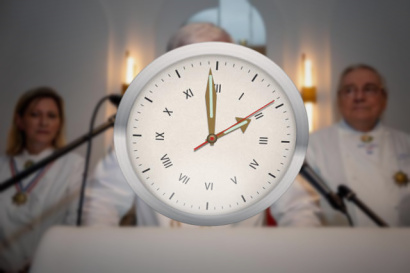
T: 1:59:09
